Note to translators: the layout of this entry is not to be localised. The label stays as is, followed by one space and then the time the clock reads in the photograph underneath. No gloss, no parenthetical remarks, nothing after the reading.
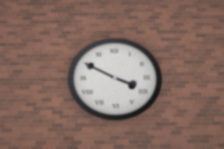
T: 3:50
